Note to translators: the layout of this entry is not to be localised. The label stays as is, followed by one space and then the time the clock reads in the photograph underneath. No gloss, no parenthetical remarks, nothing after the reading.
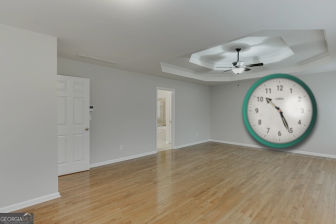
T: 10:26
